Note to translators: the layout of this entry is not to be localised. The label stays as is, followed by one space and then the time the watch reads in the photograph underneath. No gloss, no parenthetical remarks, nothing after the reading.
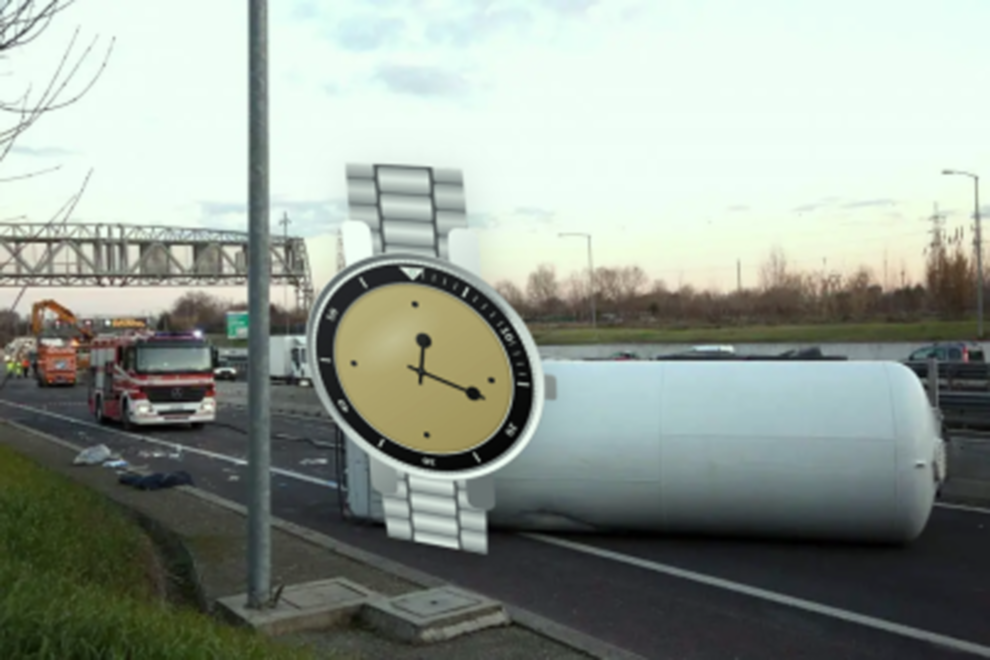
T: 12:18
